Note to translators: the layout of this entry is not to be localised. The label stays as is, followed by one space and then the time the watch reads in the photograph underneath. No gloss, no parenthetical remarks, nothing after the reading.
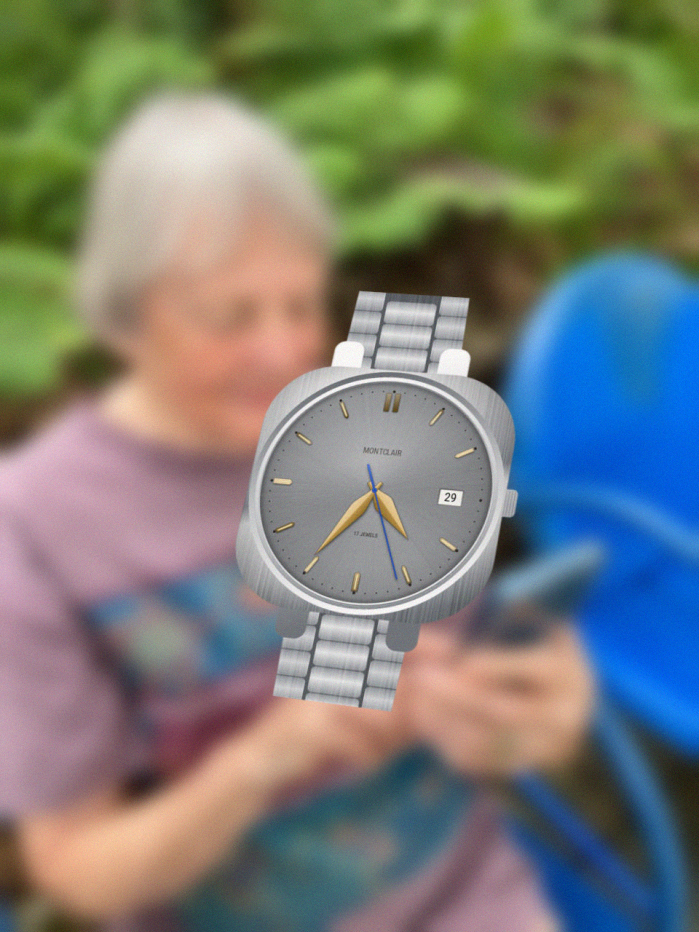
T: 4:35:26
